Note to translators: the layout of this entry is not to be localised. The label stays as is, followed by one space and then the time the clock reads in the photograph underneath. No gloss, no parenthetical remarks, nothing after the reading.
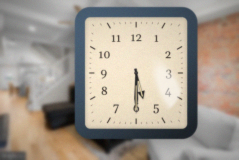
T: 5:30
